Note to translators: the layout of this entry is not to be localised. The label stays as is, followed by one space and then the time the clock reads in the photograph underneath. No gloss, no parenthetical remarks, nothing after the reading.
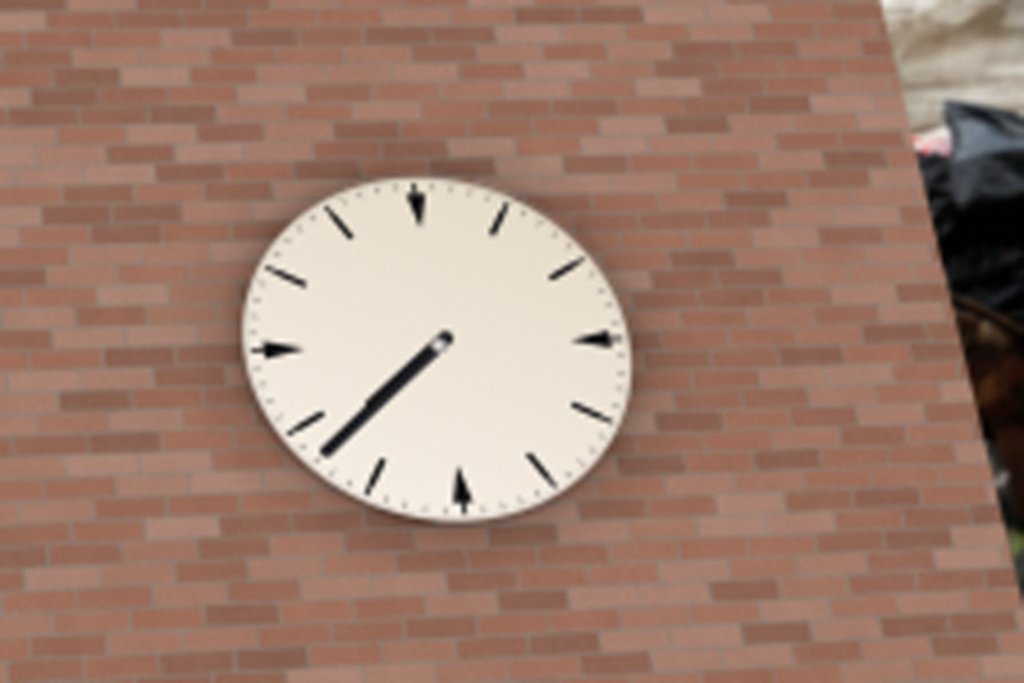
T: 7:38
